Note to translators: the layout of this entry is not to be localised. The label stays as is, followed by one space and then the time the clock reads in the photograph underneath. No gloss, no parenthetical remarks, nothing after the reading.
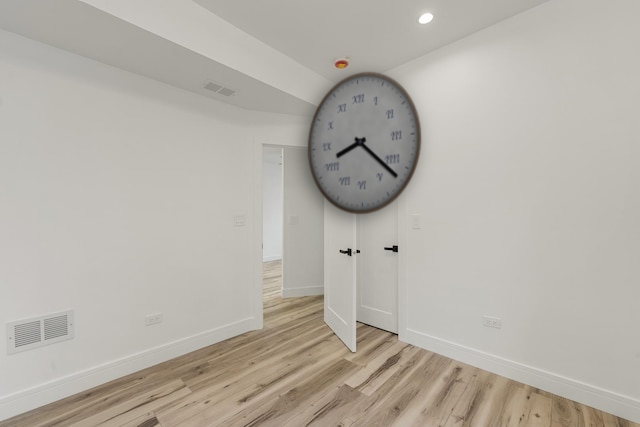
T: 8:22
